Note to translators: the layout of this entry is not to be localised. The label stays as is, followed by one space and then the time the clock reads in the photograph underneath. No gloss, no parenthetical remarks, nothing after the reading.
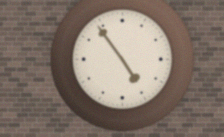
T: 4:54
